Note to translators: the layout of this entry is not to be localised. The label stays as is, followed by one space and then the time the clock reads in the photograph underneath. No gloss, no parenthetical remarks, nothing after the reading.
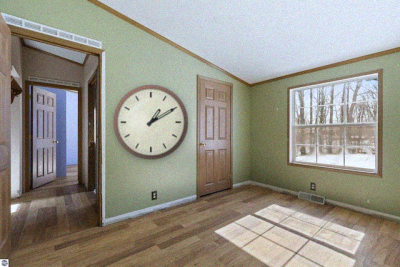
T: 1:10
